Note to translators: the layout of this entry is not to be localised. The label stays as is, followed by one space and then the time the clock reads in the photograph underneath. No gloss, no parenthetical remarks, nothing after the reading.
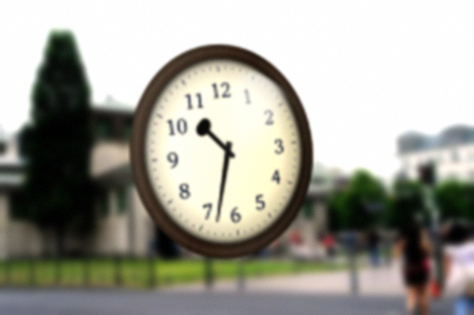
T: 10:33
